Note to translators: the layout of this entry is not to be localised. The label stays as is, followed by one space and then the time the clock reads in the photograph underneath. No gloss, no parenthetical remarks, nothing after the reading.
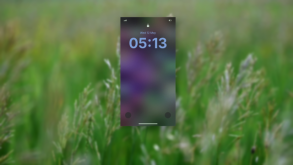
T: 5:13
